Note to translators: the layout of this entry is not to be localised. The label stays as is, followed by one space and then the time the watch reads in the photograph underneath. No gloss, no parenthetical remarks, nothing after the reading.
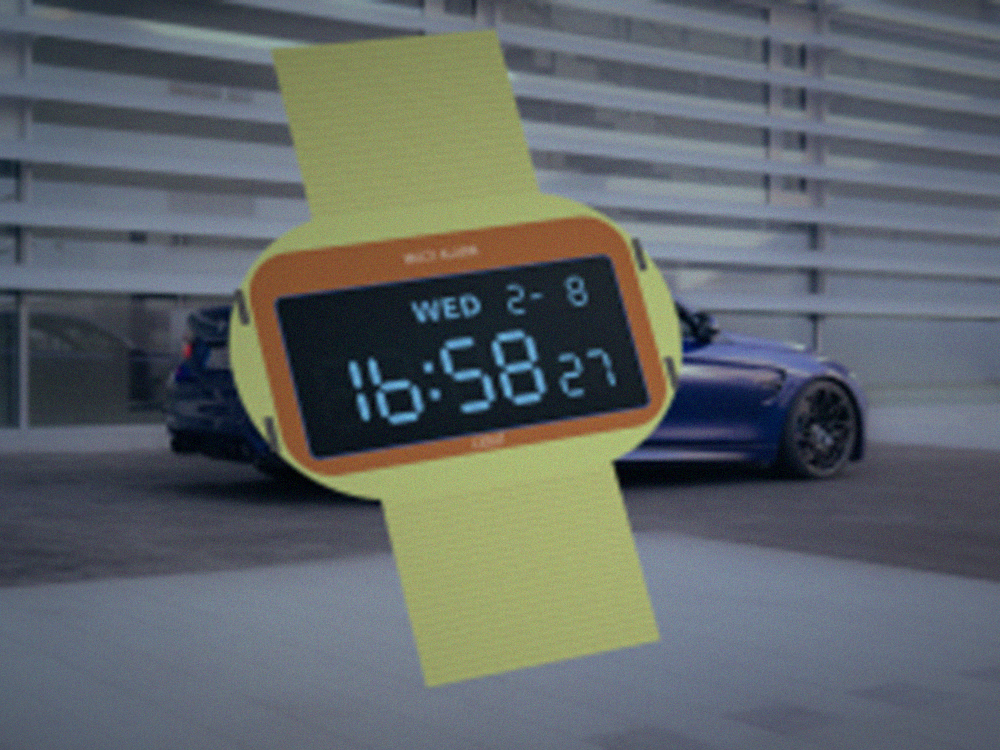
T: 16:58:27
